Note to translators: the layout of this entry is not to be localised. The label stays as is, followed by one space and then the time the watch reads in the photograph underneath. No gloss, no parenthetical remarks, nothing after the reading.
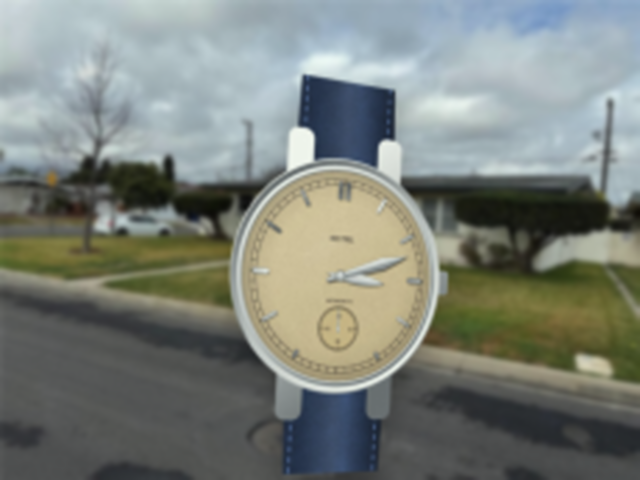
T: 3:12
